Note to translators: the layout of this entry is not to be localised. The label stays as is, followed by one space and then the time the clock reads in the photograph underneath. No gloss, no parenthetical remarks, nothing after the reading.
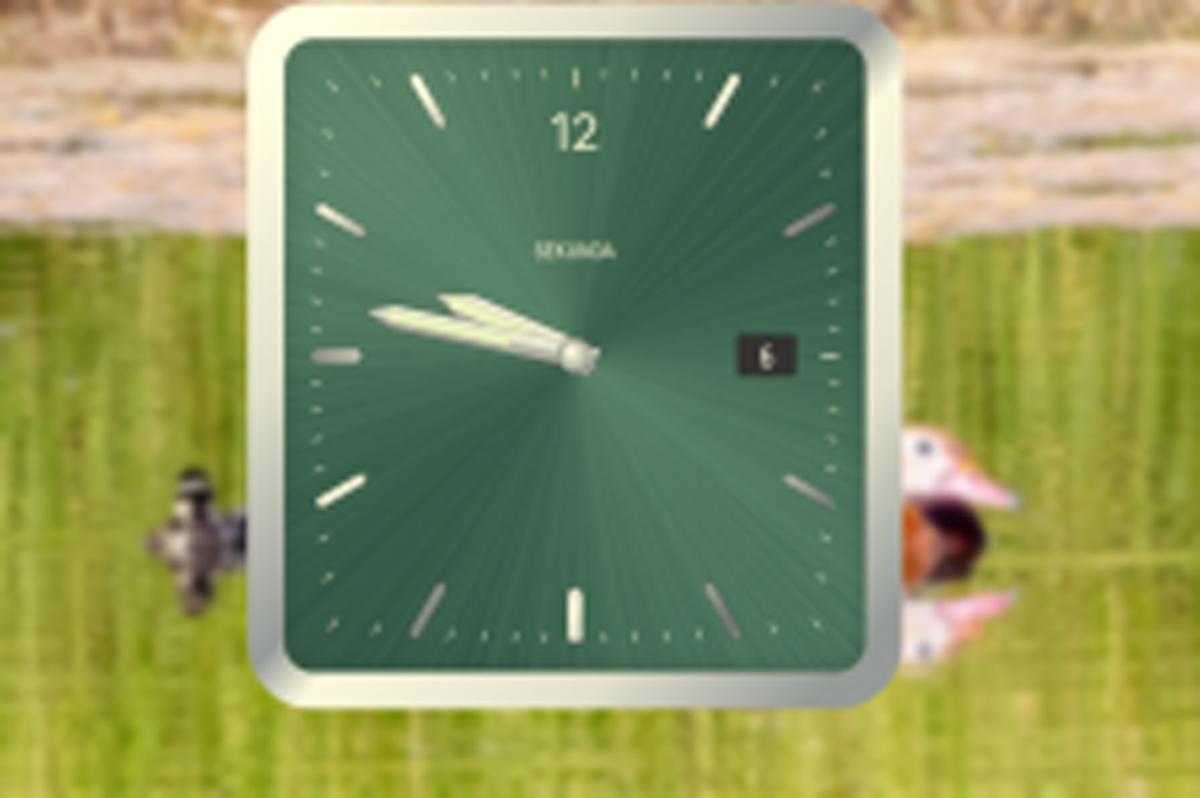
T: 9:47
